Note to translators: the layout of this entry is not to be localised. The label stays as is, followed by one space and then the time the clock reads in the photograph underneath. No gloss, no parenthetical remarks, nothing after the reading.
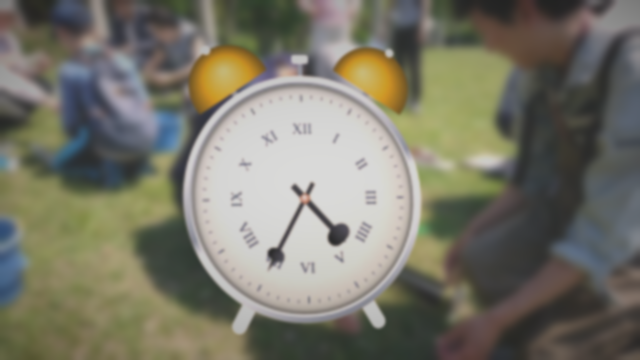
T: 4:35
